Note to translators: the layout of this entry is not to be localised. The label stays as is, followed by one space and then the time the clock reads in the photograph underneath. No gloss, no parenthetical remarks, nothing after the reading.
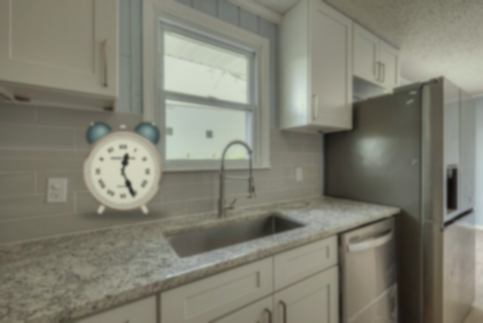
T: 12:26
